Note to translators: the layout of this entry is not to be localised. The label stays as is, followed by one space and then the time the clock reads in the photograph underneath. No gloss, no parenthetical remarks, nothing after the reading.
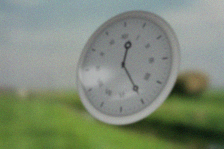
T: 12:25
